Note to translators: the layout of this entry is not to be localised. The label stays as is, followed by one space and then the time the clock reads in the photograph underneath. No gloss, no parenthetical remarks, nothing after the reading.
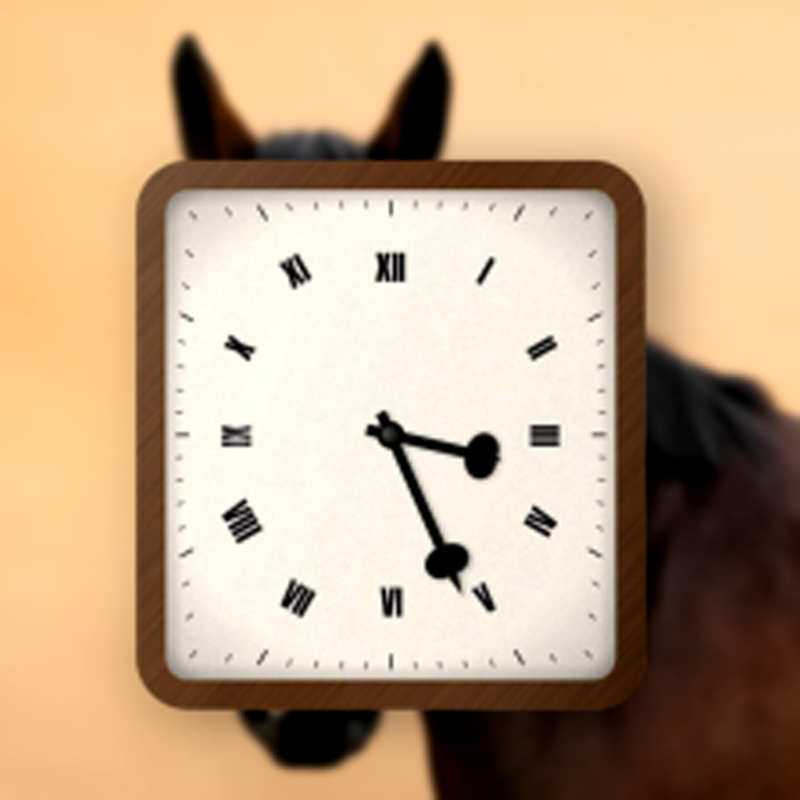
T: 3:26
